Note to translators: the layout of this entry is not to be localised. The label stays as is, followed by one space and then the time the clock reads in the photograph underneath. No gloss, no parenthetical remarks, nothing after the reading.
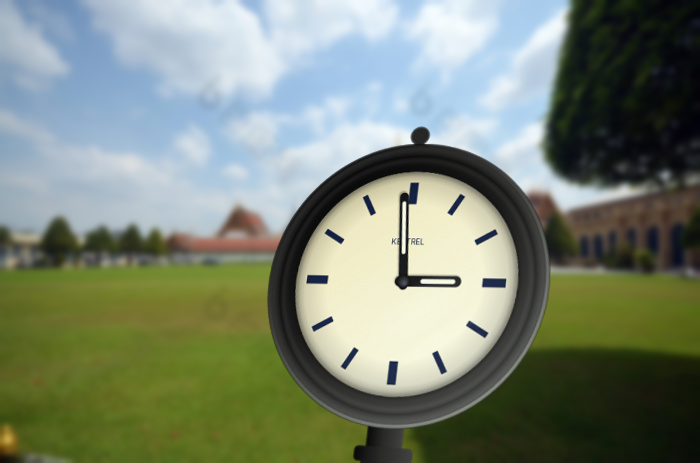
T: 2:59
